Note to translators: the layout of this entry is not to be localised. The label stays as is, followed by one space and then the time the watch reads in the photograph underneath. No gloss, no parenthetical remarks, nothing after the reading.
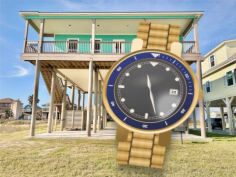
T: 11:27
